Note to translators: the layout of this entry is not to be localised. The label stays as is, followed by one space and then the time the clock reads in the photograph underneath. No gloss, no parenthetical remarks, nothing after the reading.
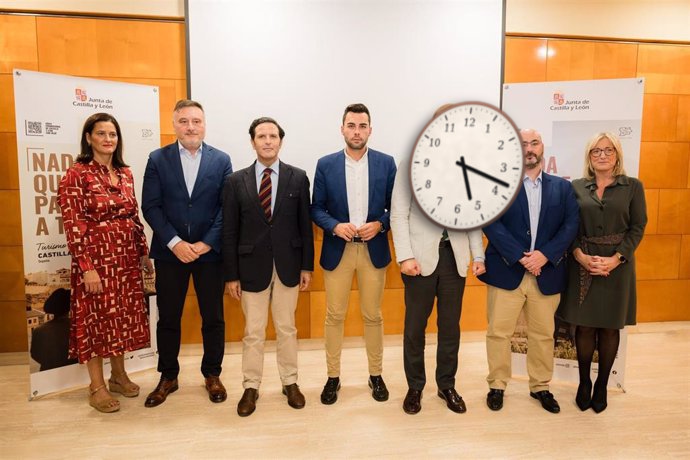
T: 5:18
